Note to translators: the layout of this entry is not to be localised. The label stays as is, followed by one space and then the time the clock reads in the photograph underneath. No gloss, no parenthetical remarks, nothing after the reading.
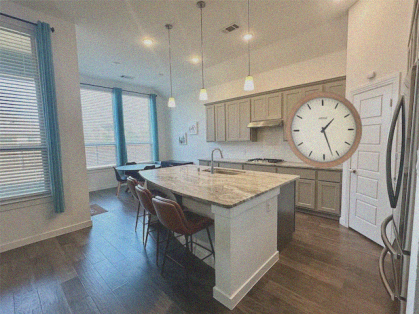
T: 1:27
